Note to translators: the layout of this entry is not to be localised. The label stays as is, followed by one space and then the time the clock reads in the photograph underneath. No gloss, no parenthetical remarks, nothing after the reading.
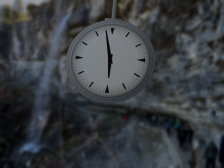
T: 5:58
